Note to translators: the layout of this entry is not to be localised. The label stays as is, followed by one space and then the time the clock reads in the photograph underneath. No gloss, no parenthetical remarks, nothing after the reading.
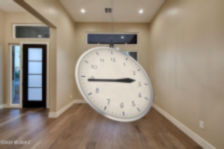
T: 2:44
